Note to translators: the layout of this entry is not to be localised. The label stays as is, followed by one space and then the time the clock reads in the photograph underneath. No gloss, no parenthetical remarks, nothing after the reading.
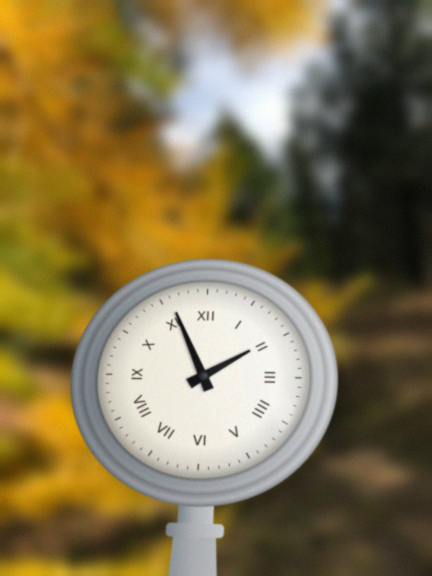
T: 1:56
